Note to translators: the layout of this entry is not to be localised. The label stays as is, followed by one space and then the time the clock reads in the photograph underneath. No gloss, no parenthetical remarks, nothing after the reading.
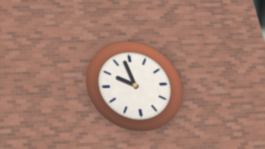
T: 9:58
